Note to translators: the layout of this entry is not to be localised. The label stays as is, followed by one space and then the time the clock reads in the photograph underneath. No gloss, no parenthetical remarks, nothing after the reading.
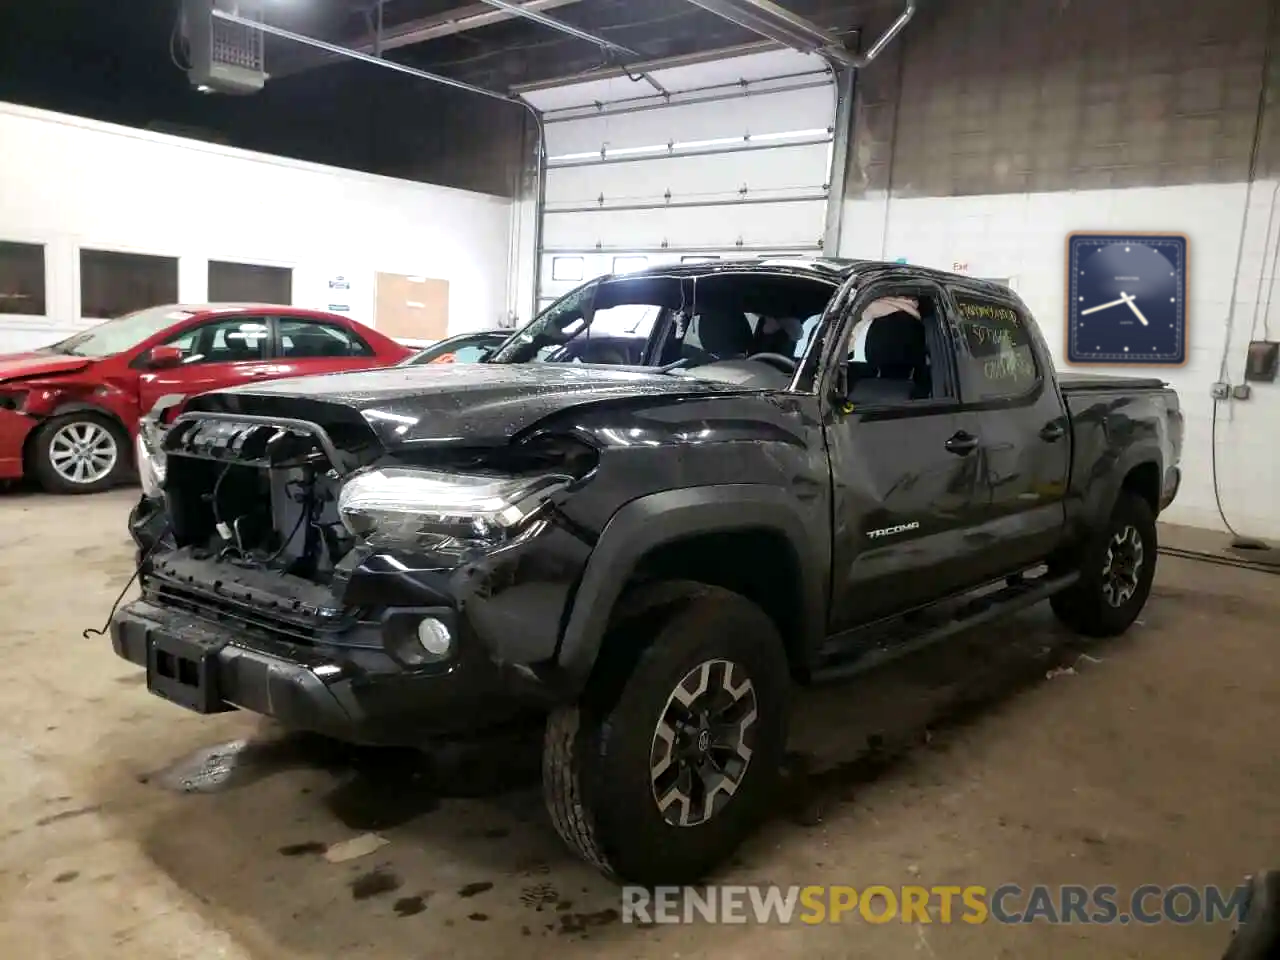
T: 4:42
